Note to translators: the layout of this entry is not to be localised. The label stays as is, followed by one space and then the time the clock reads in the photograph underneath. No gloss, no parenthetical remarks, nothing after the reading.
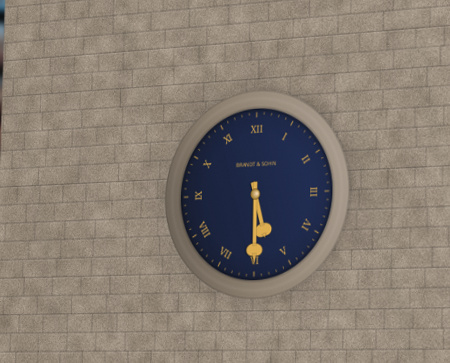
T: 5:30
